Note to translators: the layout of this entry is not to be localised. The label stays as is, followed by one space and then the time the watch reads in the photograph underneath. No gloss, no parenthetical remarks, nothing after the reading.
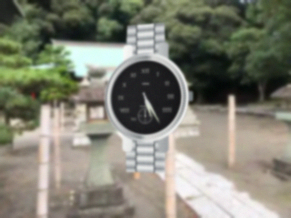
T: 5:25
